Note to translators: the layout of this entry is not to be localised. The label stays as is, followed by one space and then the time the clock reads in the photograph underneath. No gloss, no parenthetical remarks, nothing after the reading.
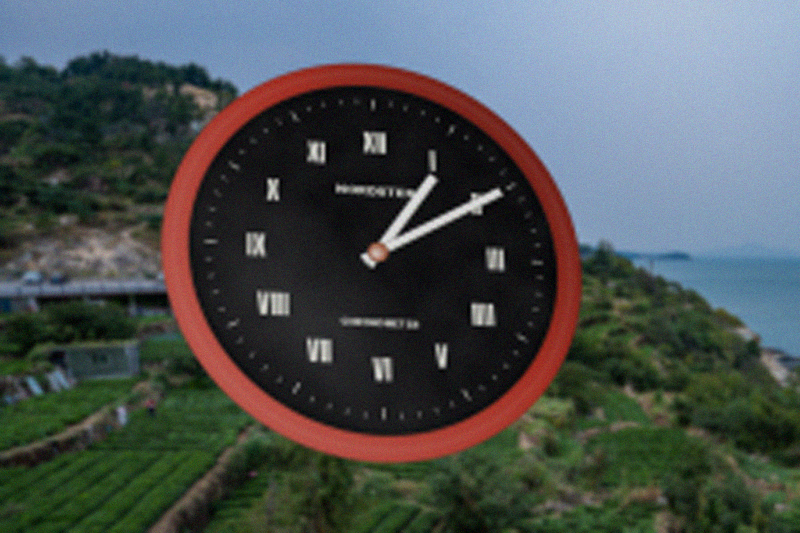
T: 1:10
